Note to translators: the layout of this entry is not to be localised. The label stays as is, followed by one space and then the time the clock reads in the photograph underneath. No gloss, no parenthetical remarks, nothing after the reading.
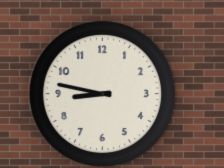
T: 8:47
